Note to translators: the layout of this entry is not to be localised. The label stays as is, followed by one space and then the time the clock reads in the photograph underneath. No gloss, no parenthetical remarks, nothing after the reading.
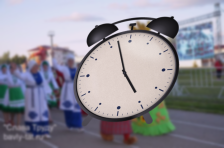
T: 4:57
